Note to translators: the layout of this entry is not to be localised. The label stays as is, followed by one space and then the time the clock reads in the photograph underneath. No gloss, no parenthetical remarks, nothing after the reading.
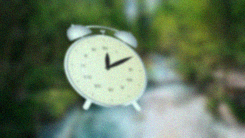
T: 12:10
